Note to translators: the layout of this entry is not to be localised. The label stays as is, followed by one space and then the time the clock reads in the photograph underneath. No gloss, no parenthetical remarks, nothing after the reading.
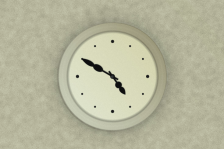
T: 4:50
